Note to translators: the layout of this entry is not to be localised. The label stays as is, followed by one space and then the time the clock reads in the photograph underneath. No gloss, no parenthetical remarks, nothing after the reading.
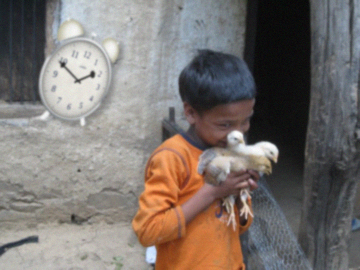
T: 1:49
